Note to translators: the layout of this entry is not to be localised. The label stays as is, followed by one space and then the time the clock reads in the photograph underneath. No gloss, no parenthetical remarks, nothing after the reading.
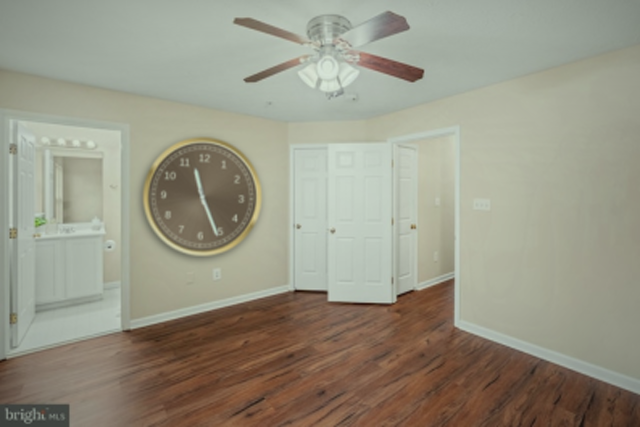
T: 11:26
